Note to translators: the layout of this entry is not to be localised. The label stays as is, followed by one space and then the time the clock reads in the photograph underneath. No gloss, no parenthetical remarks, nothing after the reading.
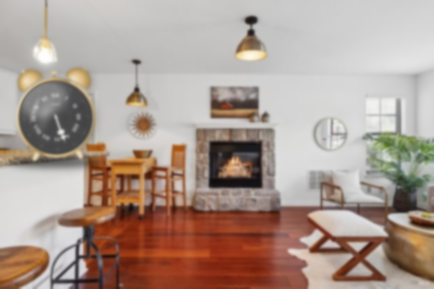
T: 5:27
